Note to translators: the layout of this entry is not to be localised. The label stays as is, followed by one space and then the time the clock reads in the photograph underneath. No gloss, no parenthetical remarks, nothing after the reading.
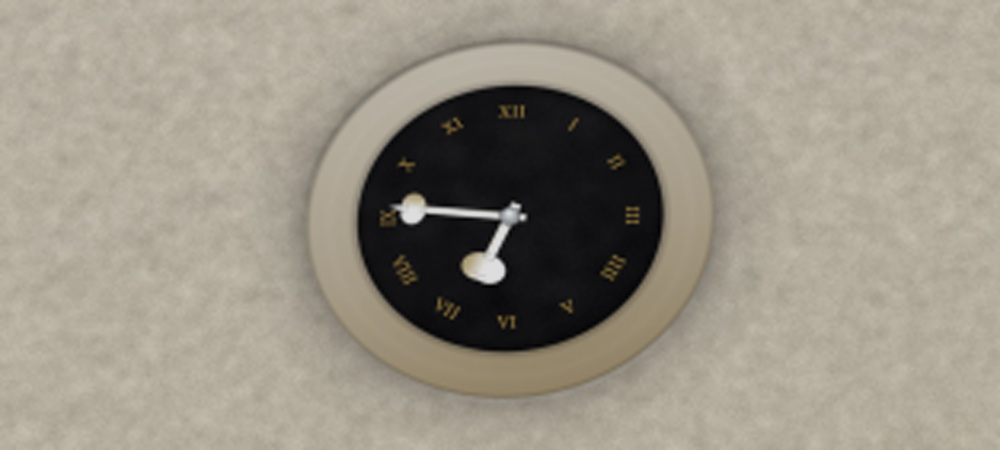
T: 6:46
